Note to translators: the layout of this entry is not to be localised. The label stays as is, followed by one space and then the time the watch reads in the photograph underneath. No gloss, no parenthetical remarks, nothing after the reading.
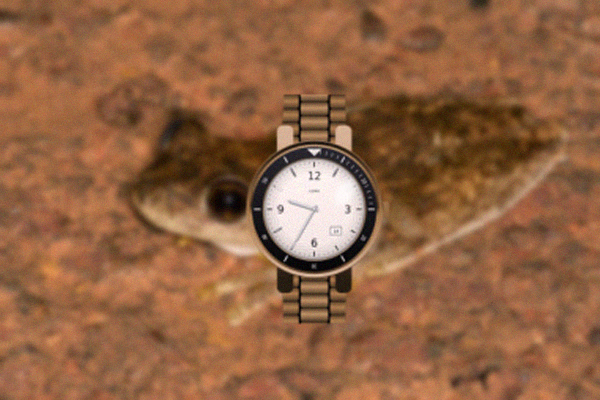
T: 9:35
